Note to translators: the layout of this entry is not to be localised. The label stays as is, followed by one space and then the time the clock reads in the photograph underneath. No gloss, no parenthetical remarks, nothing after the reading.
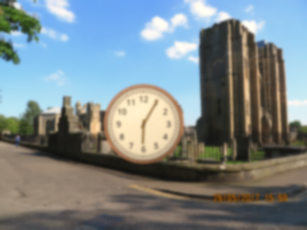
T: 6:05
